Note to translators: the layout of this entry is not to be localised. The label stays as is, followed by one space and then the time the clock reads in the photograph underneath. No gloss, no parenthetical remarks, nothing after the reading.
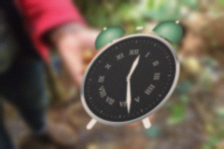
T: 12:28
